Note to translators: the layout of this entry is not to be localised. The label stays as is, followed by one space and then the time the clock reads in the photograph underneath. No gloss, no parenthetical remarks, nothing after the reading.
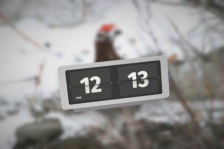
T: 12:13
